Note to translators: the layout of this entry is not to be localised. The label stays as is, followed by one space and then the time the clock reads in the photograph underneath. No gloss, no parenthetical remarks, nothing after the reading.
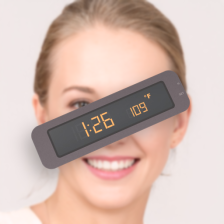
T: 1:26
